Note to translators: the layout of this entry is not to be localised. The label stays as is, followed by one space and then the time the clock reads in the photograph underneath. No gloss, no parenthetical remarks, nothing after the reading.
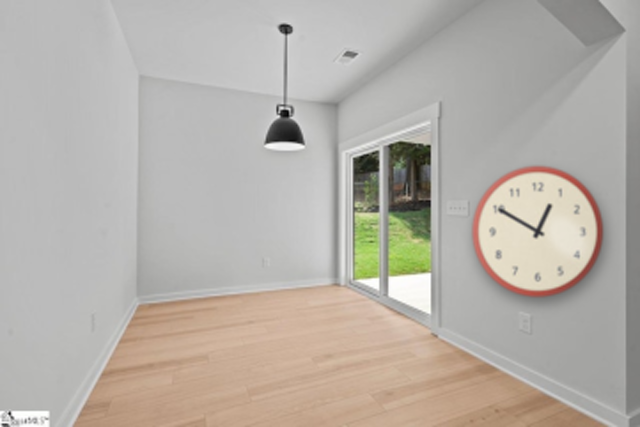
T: 12:50
